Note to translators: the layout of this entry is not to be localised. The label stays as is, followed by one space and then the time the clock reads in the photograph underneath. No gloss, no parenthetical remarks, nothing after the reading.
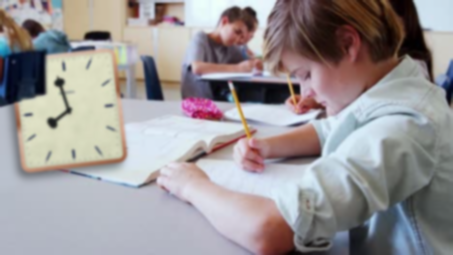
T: 7:58
